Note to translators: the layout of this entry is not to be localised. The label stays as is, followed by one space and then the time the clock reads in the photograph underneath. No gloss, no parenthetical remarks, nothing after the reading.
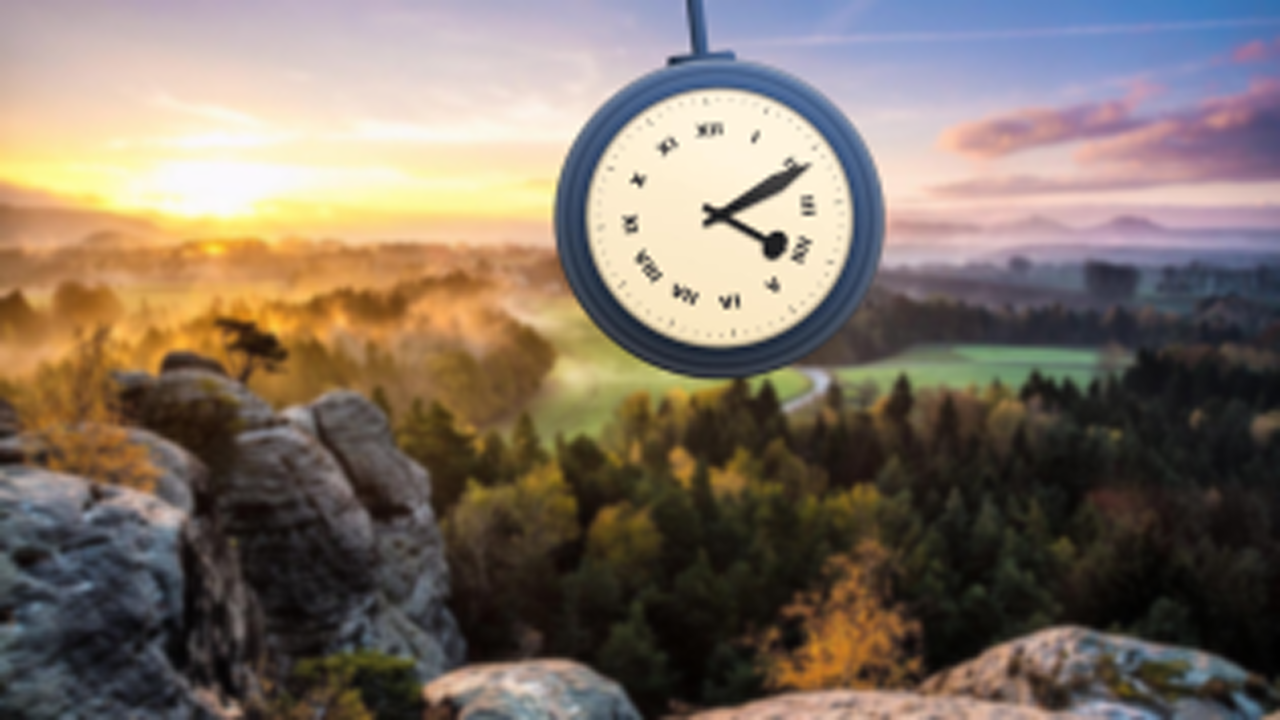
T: 4:11
